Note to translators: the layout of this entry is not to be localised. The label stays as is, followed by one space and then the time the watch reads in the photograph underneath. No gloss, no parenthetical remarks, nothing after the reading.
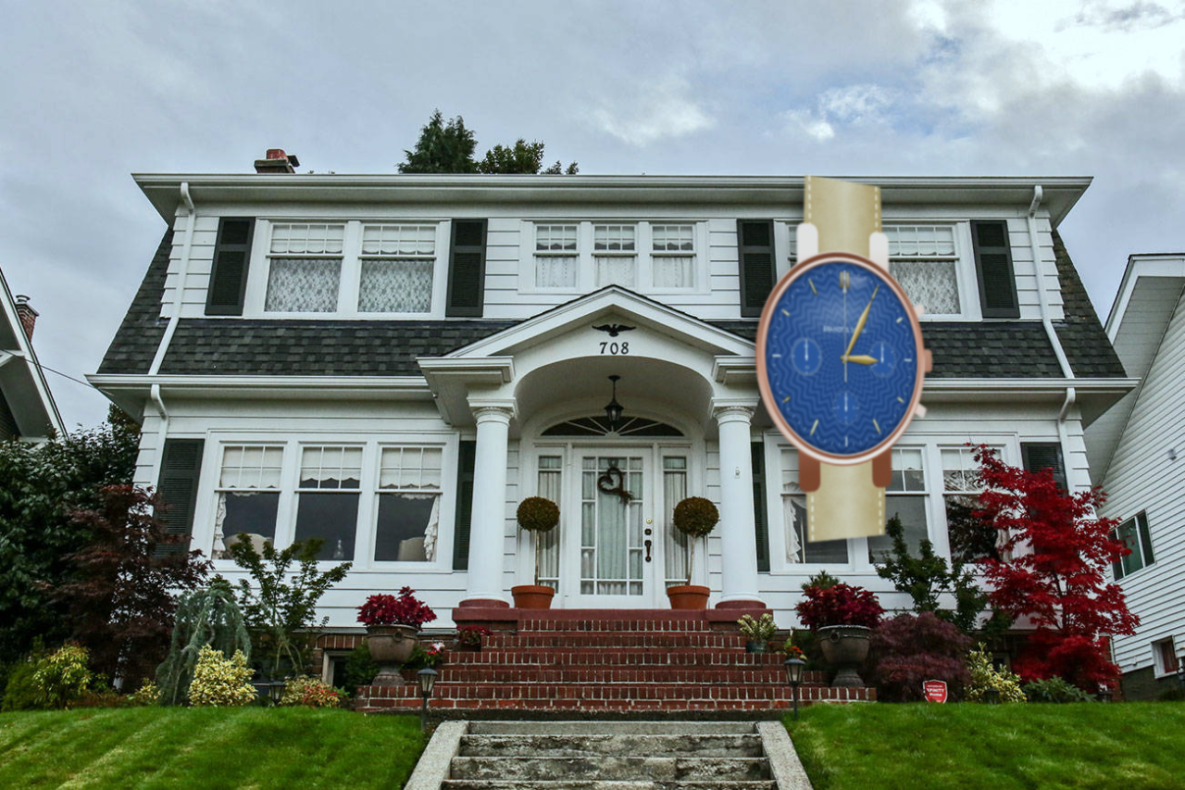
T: 3:05
